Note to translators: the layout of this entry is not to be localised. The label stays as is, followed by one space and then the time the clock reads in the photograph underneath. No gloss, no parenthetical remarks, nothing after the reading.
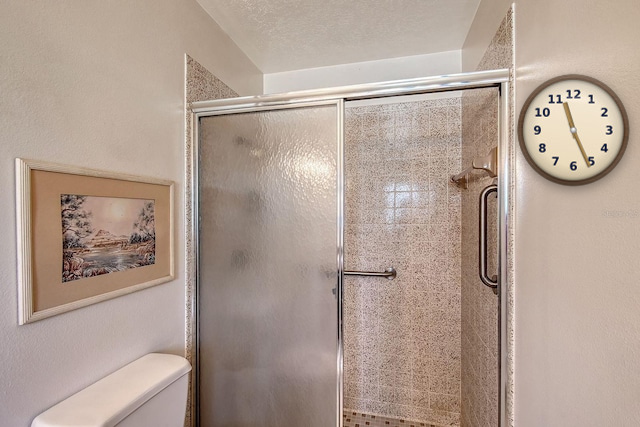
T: 11:26
